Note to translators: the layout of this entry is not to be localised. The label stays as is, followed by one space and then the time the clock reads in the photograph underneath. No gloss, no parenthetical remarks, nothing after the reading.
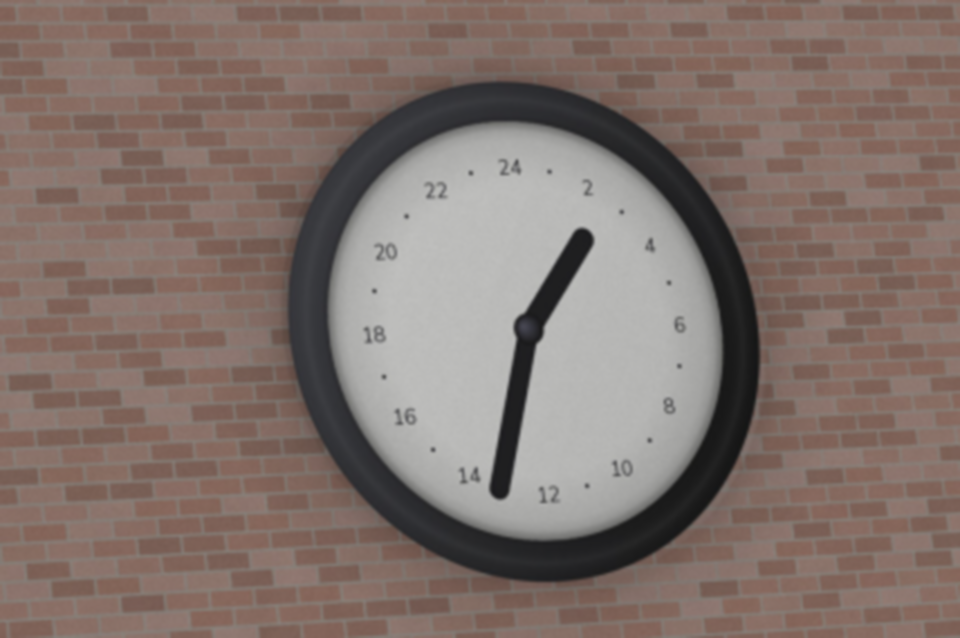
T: 2:33
